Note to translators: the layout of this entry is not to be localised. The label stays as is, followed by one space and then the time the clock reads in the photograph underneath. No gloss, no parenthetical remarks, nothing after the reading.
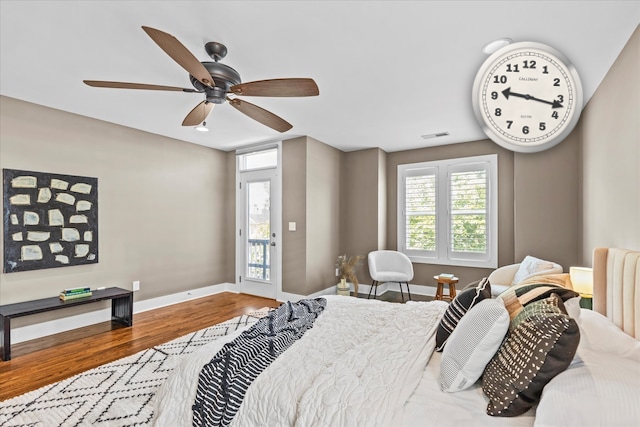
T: 9:17
